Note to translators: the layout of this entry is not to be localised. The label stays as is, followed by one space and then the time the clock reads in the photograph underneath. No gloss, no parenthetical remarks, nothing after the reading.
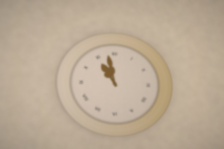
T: 10:58
